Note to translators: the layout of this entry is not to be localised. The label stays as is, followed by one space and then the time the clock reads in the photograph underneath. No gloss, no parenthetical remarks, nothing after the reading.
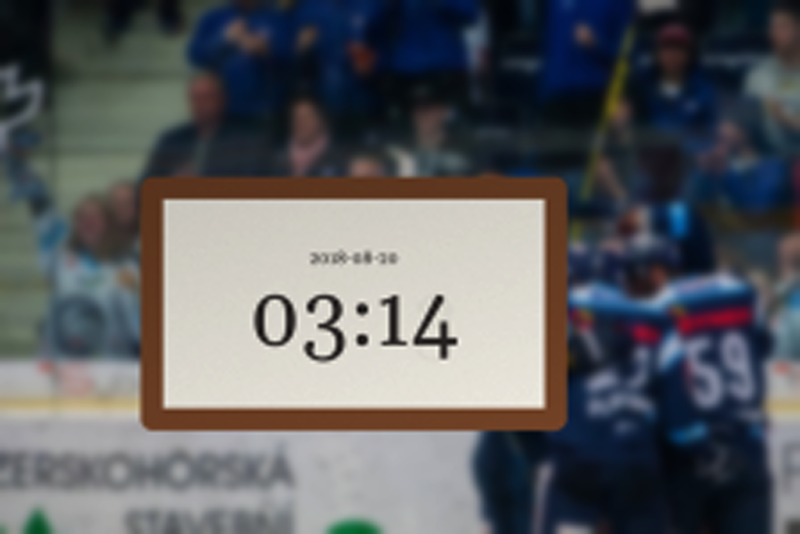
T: 3:14
